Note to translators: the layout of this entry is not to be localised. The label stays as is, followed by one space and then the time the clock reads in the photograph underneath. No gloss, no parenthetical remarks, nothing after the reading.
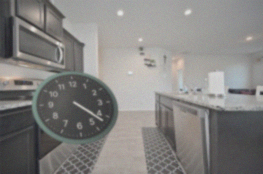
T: 4:22
